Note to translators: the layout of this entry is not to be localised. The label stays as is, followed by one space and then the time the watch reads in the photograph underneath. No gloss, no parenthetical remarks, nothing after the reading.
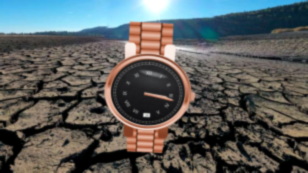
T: 3:17
